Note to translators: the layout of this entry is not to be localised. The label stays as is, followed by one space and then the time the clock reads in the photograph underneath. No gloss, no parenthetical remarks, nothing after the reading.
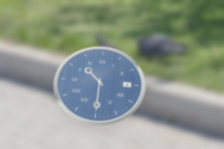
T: 10:30
